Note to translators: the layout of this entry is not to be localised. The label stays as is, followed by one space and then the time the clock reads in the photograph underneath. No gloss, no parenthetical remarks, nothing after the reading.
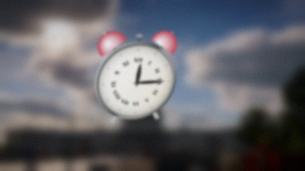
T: 12:15
